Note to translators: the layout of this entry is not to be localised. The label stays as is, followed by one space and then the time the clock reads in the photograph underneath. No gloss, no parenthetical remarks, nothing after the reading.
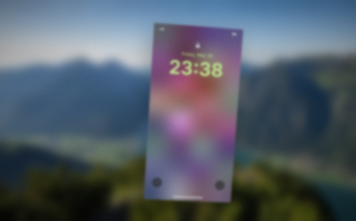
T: 23:38
